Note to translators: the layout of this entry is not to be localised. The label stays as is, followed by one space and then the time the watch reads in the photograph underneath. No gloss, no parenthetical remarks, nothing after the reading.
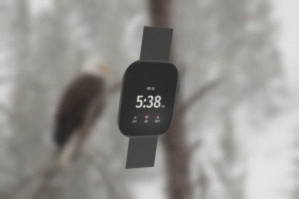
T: 5:38
